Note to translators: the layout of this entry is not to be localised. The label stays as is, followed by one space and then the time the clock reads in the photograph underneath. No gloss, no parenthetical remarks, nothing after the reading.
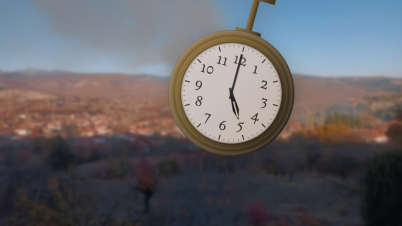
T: 5:00
